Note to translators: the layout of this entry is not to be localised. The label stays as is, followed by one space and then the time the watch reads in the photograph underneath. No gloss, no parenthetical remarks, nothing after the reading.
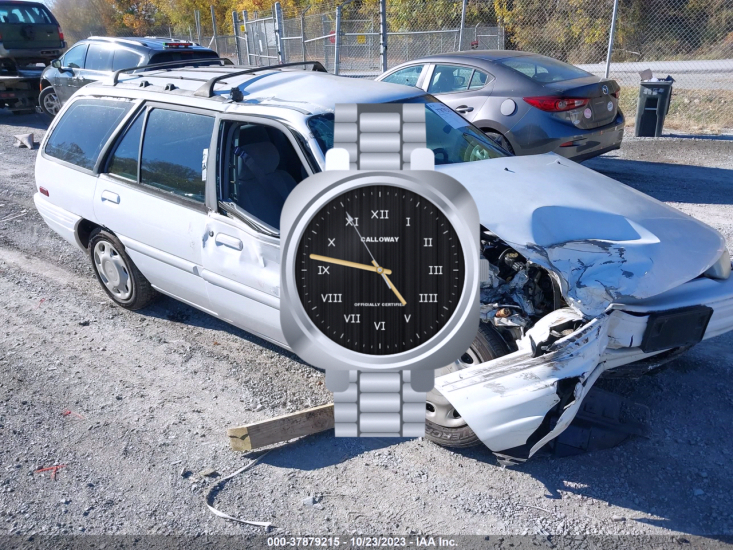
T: 4:46:55
